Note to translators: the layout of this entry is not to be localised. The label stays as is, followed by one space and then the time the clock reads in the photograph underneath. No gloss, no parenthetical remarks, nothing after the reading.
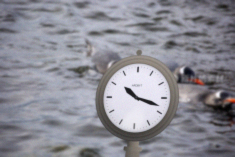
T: 10:18
